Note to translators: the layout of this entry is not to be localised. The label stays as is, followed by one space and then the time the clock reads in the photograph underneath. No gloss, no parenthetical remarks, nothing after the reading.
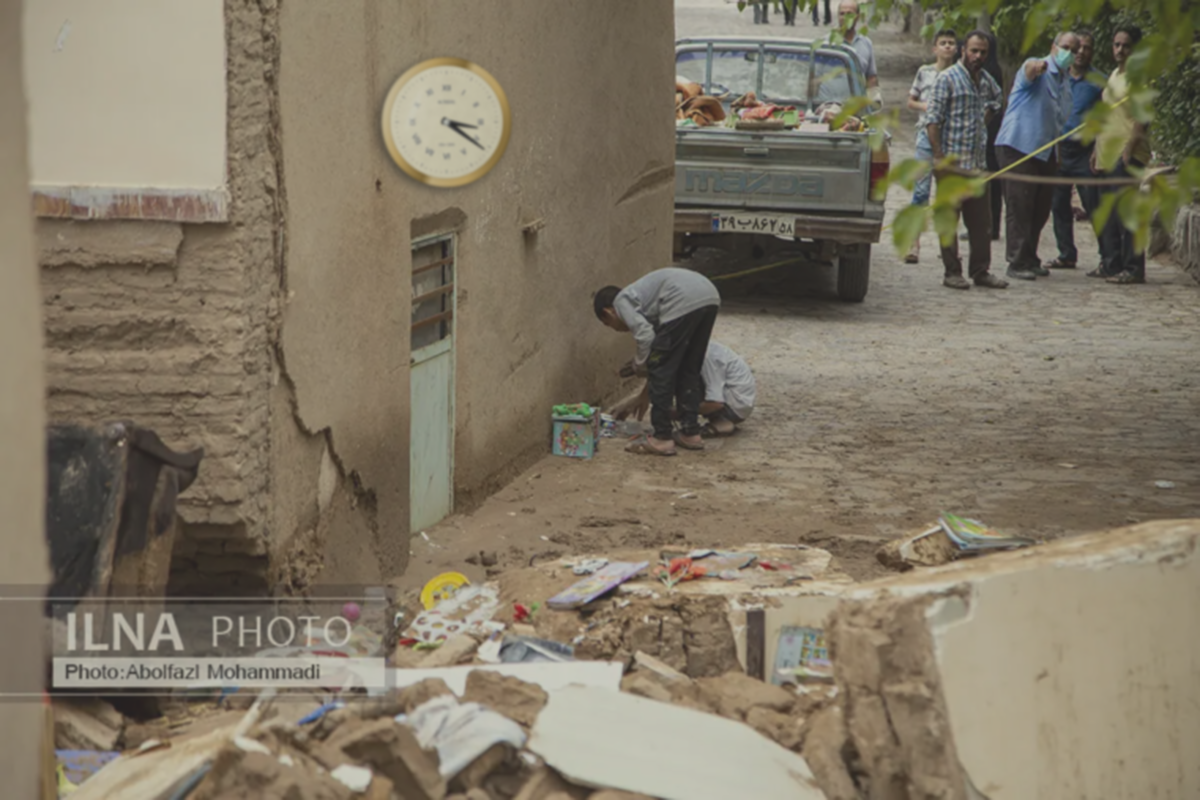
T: 3:21
